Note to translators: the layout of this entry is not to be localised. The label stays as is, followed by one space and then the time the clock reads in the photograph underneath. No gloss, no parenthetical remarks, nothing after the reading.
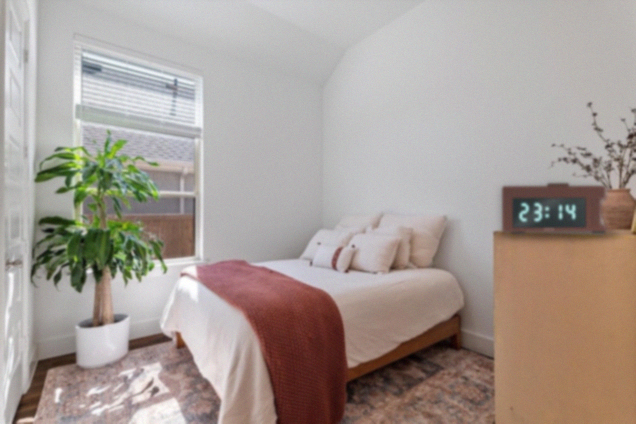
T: 23:14
